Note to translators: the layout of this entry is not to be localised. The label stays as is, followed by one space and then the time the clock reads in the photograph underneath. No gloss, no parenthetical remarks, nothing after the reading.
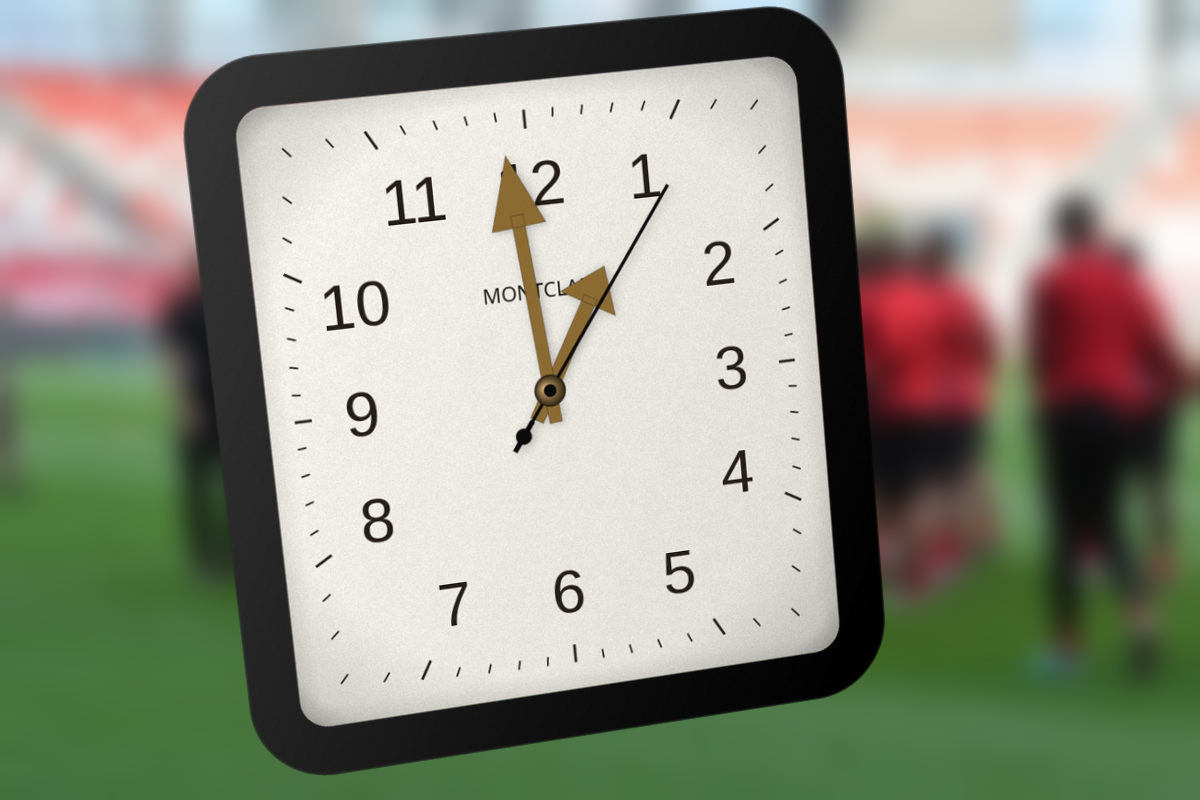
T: 12:59:06
